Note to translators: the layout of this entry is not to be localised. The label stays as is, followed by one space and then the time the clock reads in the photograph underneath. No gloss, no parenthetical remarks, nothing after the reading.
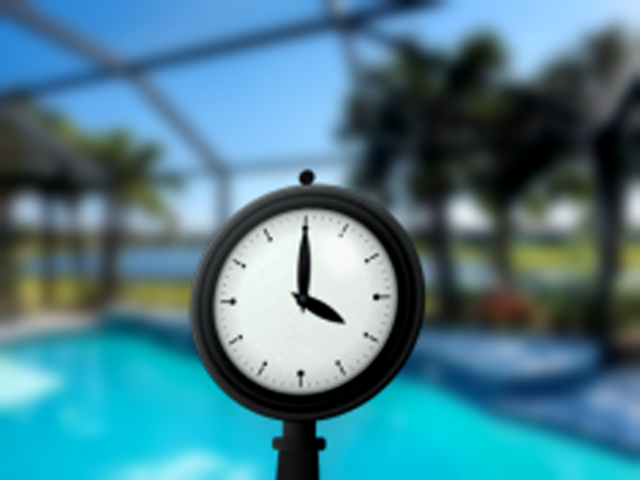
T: 4:00
